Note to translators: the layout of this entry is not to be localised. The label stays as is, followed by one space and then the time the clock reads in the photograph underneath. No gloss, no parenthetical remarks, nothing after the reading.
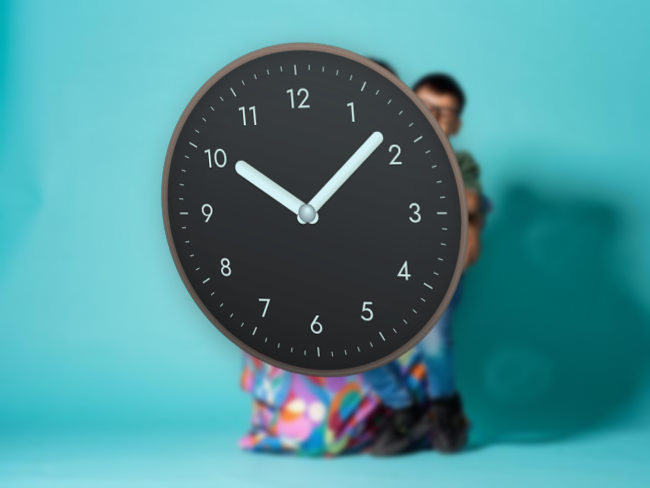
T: 10:08
